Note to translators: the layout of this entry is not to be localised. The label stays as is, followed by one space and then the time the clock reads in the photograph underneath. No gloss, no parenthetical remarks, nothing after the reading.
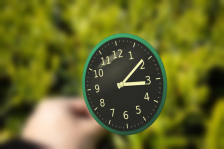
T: 3:09
